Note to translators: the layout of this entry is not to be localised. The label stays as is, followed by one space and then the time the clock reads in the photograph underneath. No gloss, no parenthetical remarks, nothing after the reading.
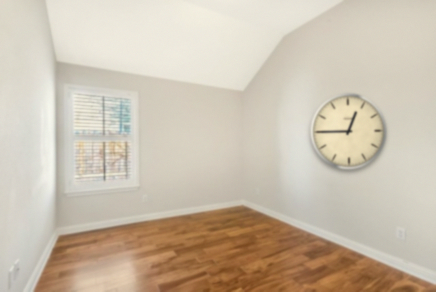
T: 12:45
